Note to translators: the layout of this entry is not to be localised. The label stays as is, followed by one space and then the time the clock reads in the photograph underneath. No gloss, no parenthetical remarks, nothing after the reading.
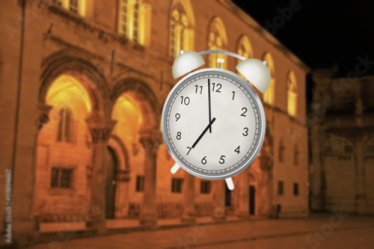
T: 6:58
